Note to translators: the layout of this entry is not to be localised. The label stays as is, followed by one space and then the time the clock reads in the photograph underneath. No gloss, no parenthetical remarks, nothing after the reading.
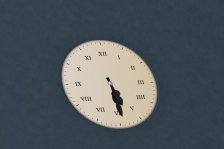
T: 5:29
